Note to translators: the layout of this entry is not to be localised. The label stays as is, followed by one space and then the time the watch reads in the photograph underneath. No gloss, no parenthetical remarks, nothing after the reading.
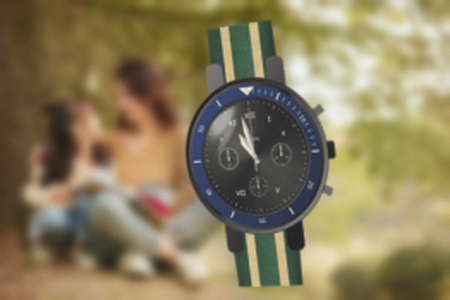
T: 10:58
